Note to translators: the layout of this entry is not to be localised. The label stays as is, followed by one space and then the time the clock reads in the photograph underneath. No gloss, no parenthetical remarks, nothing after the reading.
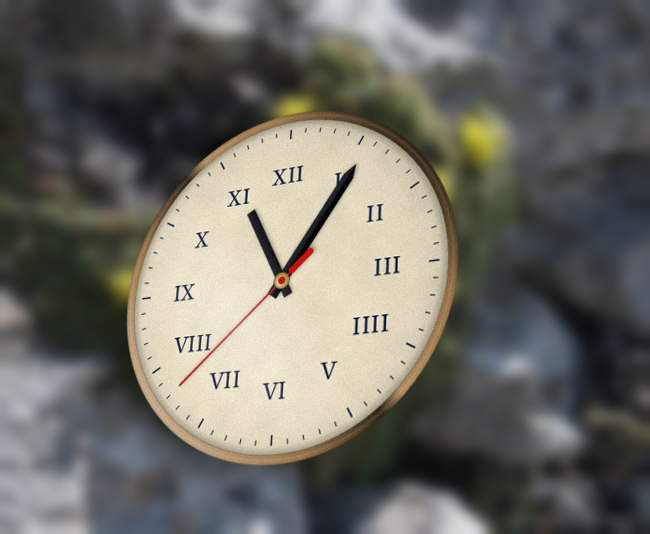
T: 11:05:38
